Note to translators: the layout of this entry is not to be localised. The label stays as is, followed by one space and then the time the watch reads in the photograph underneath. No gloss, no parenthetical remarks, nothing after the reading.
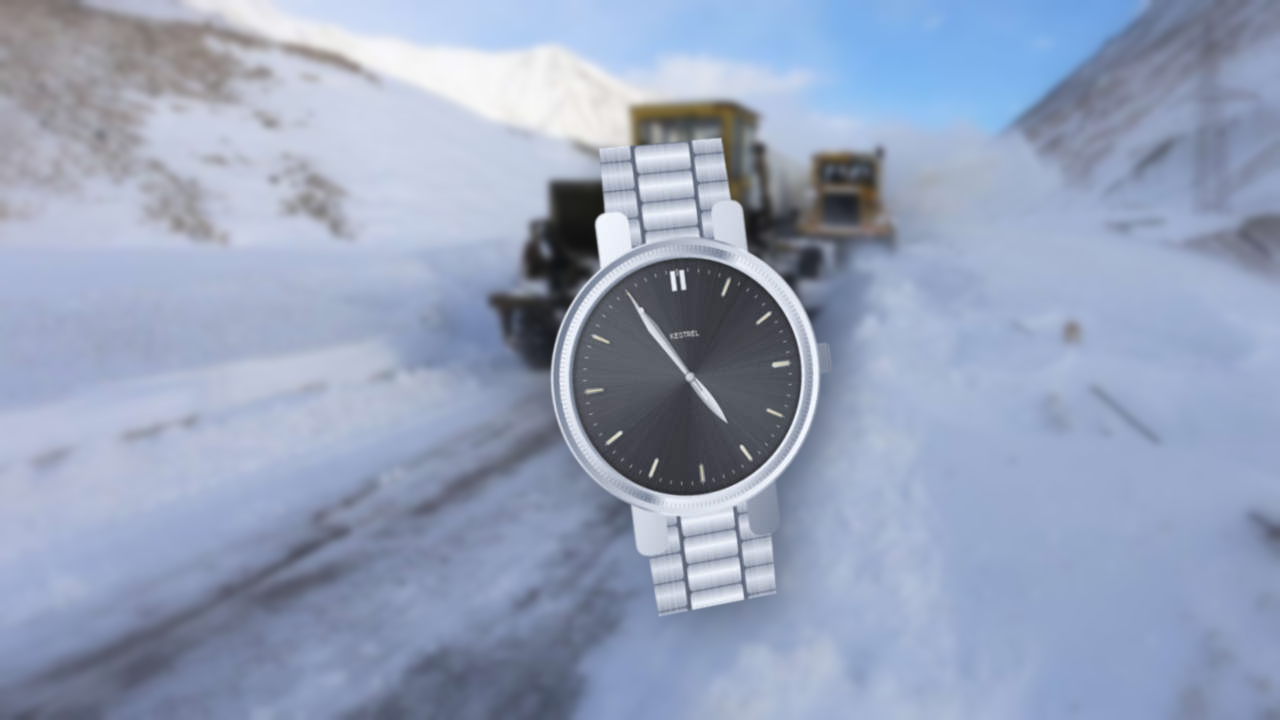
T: 4:54:55
